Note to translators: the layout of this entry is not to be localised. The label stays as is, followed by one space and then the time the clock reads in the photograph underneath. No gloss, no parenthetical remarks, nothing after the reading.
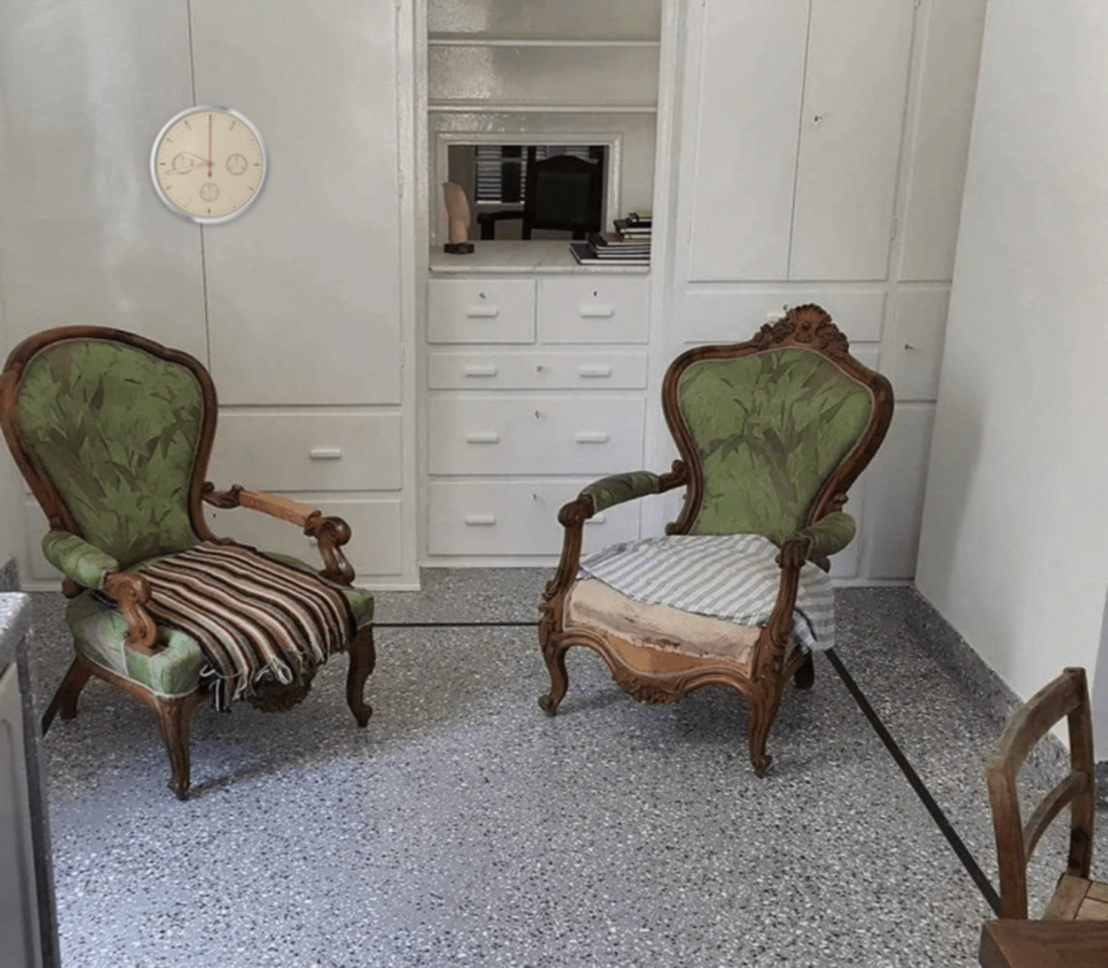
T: 9:43
